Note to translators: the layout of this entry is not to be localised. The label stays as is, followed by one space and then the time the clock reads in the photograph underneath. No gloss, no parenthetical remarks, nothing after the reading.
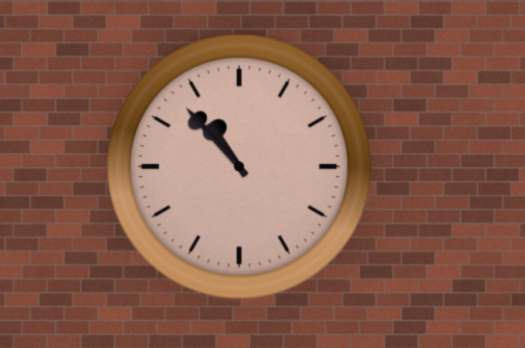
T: 10:53
